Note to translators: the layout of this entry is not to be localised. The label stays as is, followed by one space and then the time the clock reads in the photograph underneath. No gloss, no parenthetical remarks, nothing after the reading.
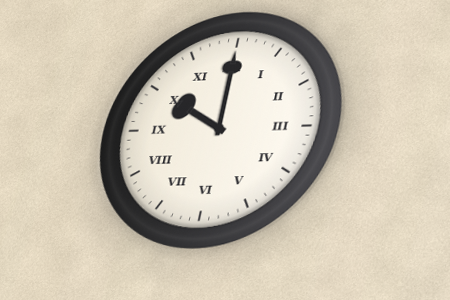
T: 10:00
